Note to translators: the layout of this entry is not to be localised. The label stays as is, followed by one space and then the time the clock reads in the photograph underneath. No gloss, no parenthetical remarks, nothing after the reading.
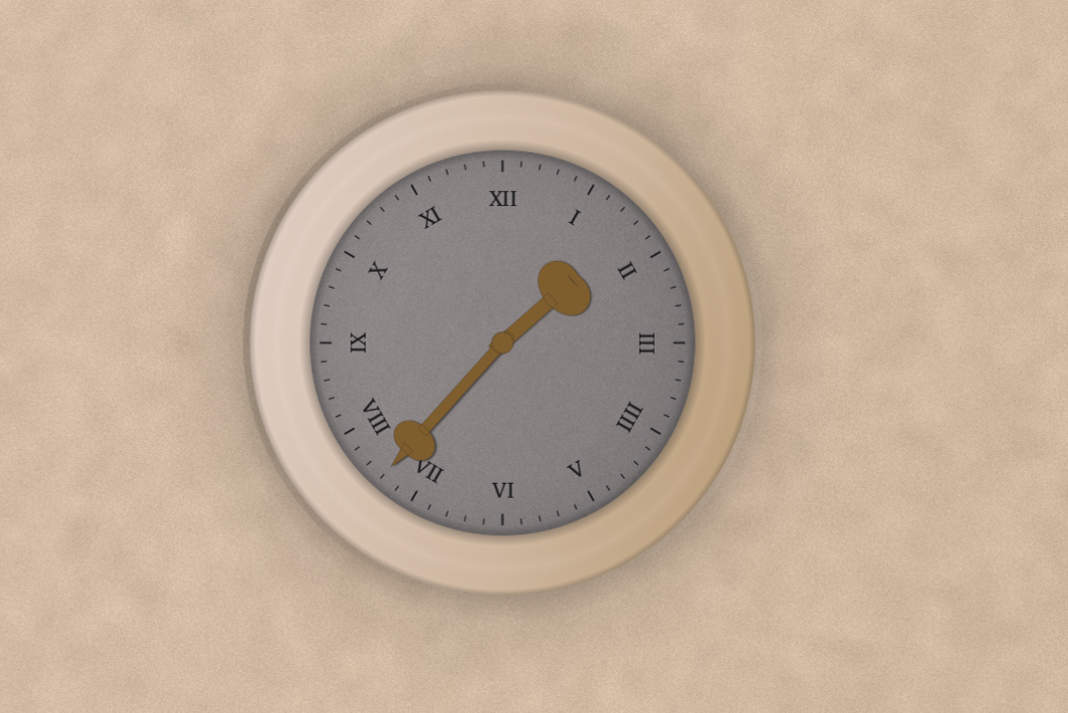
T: 1:37
